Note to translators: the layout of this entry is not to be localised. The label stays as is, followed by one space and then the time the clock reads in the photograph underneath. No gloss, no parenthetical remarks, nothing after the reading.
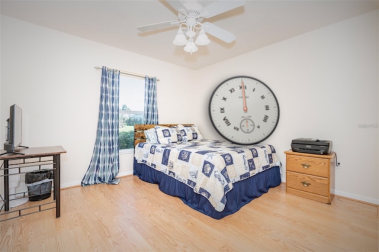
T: 12:00
